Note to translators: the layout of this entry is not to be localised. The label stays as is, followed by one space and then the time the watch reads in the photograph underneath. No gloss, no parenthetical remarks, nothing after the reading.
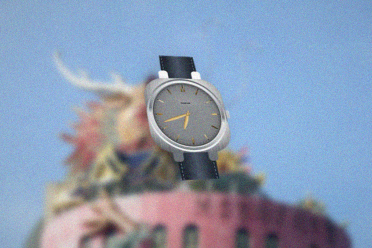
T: 6:42
